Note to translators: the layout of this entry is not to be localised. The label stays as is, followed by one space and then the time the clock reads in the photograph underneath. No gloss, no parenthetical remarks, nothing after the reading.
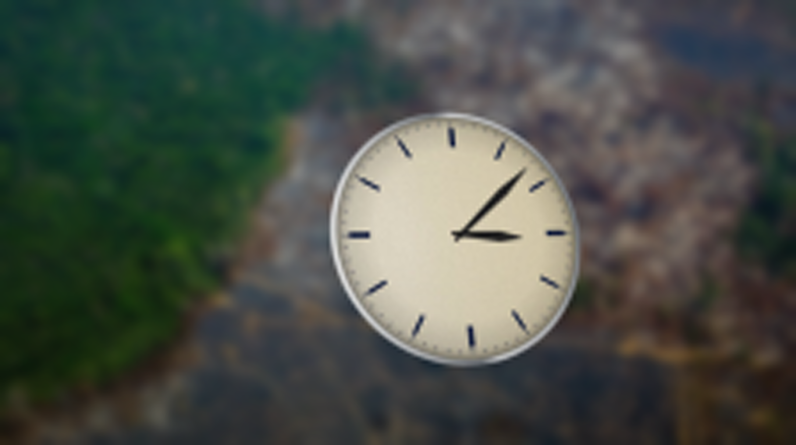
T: 3:08
